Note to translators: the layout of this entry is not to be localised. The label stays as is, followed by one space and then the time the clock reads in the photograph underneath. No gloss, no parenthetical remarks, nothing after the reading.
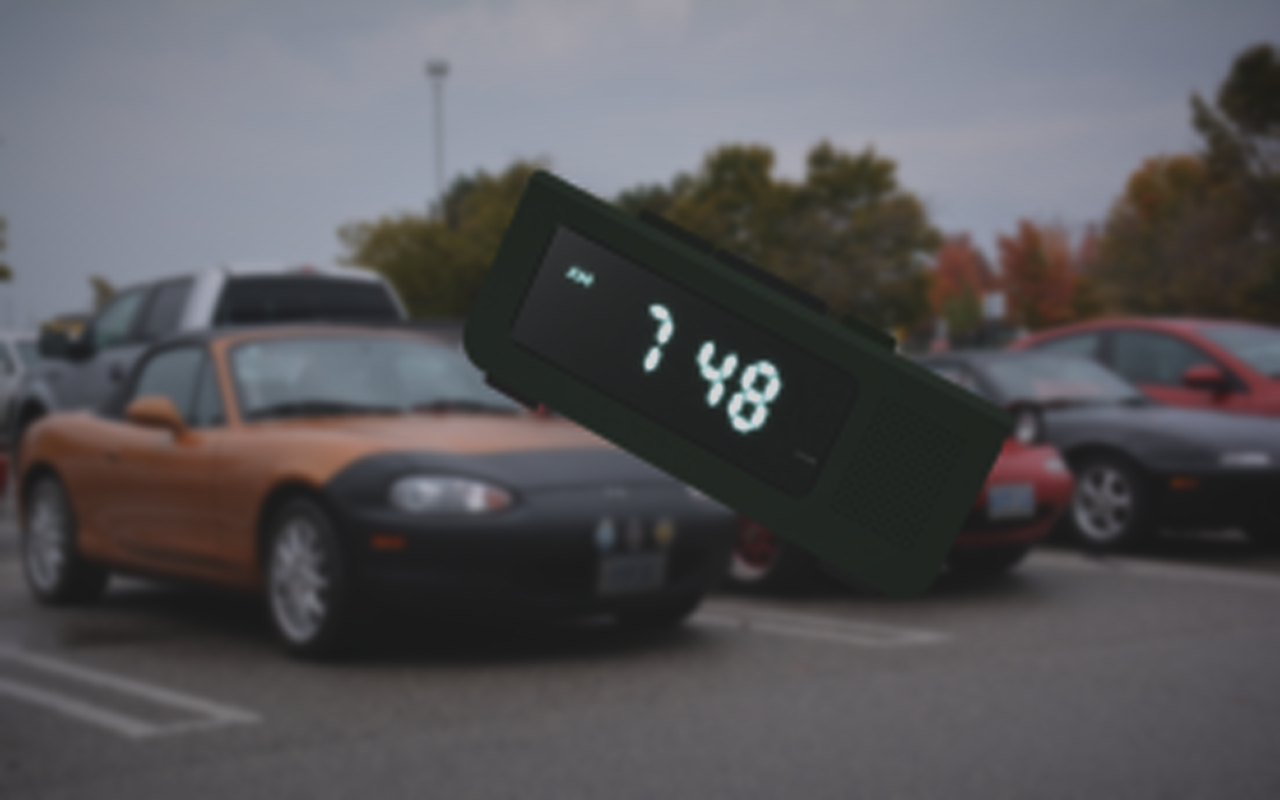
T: 7:48
